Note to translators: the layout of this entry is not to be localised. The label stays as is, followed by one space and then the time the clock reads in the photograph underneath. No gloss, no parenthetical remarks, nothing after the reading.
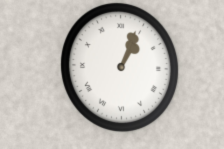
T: 1:04
